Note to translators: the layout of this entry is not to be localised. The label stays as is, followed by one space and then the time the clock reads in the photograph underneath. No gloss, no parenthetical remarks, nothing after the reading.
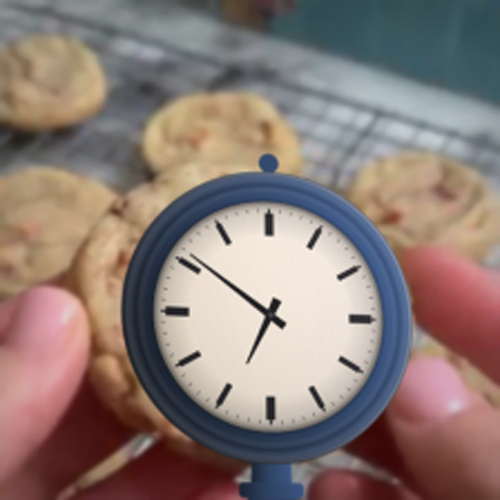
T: 6:51
